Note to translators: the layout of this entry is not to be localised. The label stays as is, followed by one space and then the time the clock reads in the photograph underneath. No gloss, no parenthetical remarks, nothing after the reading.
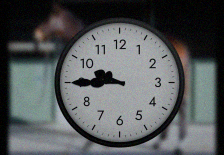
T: 9:45
